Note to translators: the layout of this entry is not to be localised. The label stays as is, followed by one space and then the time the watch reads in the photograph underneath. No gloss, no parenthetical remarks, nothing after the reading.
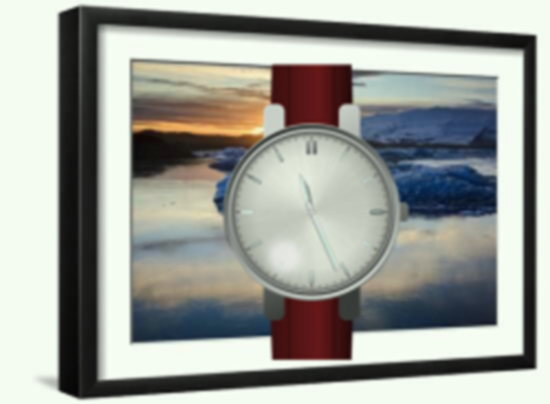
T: 11:26
